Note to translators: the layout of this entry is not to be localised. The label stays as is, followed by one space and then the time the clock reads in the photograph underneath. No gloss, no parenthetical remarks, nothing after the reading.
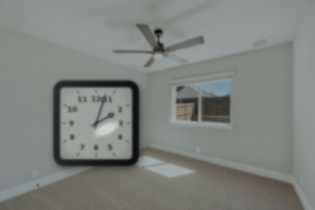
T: 2:03
